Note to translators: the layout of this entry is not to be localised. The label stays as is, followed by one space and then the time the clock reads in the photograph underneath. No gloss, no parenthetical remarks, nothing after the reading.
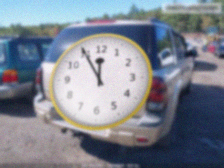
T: 11:55
